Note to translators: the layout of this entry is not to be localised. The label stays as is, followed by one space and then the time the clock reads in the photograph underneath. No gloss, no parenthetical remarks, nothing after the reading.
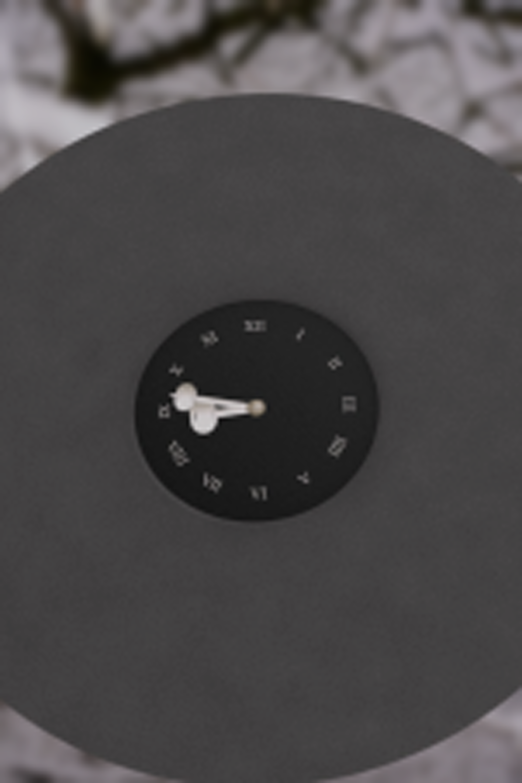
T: 8:47
